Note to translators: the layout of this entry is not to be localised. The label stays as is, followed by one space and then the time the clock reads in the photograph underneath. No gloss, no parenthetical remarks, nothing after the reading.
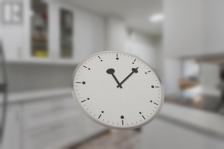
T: 11:07
